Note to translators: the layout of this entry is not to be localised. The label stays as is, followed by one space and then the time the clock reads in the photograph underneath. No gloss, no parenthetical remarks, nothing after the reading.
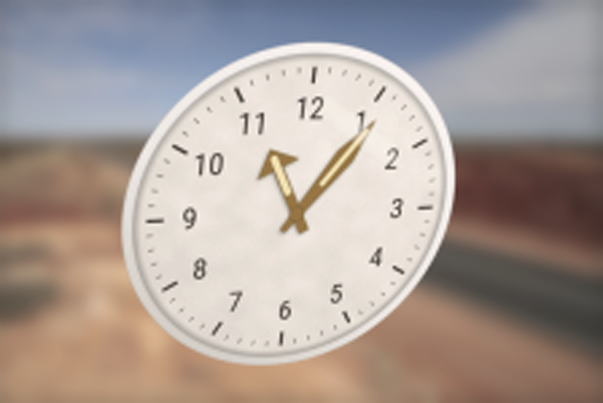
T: 11:06
